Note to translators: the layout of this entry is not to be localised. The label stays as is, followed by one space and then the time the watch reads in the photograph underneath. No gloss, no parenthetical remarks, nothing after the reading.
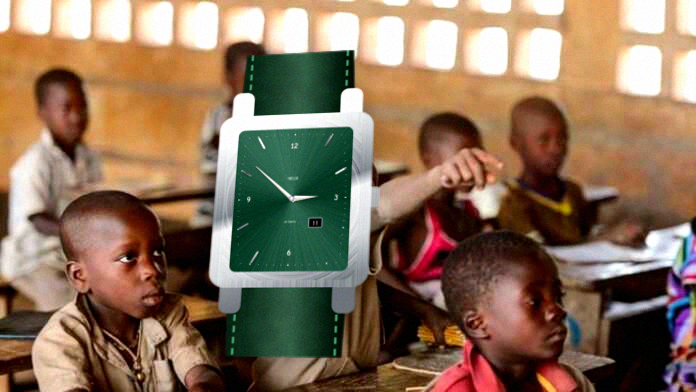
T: 2:52
